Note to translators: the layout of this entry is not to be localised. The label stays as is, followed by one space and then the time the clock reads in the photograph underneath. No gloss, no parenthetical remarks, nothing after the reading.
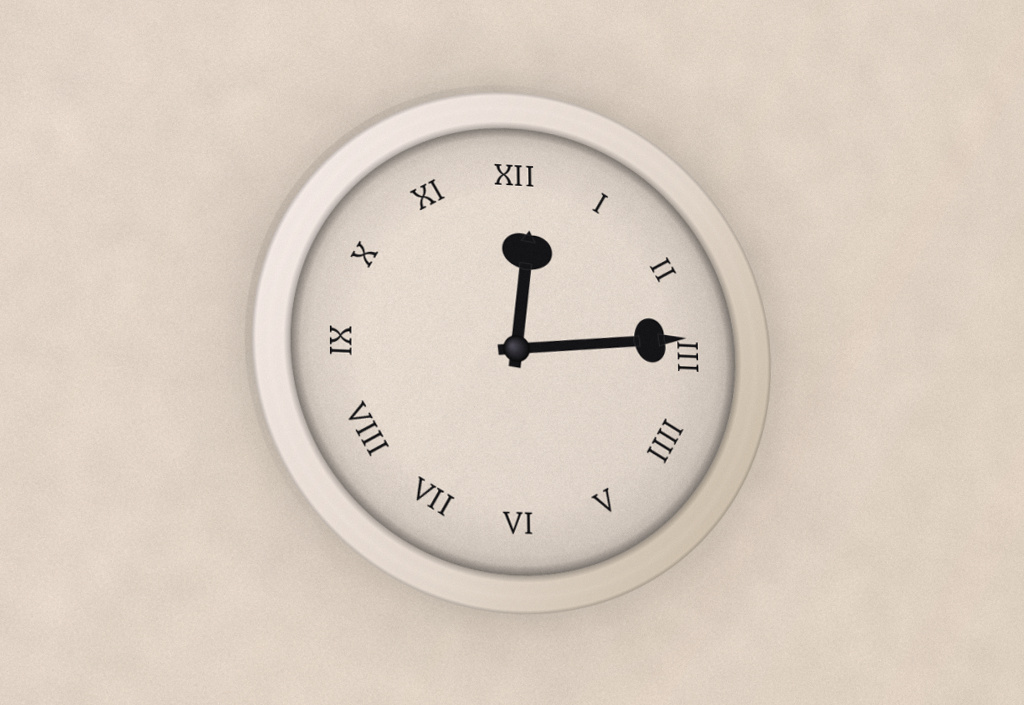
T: 12:14
